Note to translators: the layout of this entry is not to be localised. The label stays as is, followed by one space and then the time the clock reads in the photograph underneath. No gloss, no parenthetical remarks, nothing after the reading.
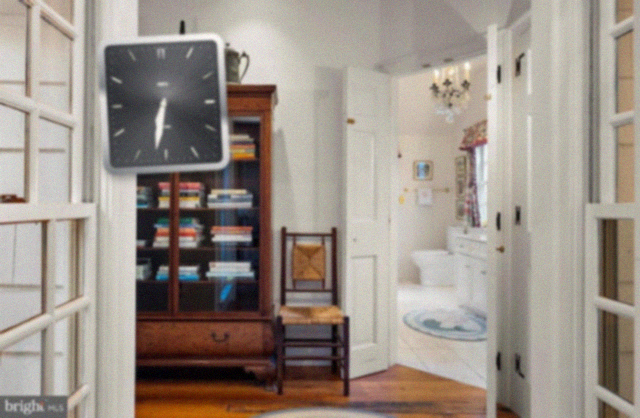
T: 6:32
